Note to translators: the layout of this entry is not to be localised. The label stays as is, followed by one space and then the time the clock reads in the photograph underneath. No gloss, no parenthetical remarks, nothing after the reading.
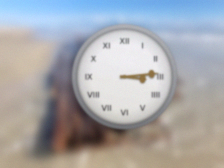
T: 3:14
